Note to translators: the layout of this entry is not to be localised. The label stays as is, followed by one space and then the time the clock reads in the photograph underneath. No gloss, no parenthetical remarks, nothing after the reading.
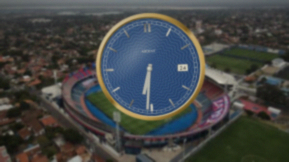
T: 6:31
